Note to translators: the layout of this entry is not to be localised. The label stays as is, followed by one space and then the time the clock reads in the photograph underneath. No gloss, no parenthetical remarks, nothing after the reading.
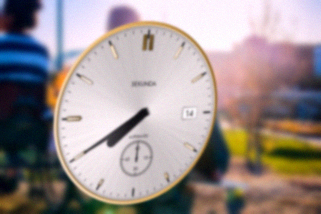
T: 7:40
